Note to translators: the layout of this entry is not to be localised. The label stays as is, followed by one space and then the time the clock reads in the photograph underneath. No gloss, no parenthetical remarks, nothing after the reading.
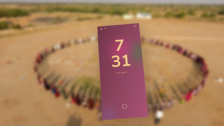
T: 7:31
